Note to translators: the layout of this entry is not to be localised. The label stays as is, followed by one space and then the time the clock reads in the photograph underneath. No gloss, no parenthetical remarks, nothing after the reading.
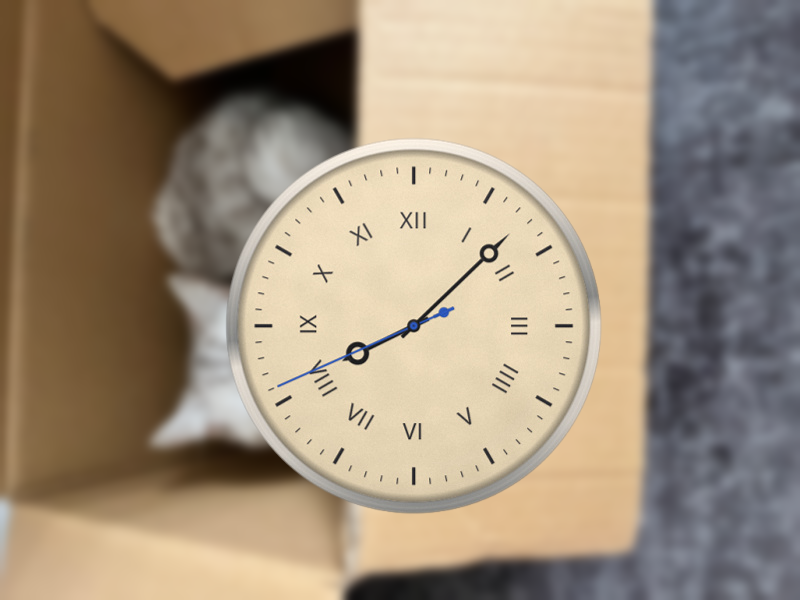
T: 8:07:41
